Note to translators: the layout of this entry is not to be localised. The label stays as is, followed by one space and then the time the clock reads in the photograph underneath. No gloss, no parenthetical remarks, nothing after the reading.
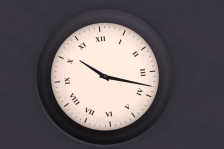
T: 10:18
